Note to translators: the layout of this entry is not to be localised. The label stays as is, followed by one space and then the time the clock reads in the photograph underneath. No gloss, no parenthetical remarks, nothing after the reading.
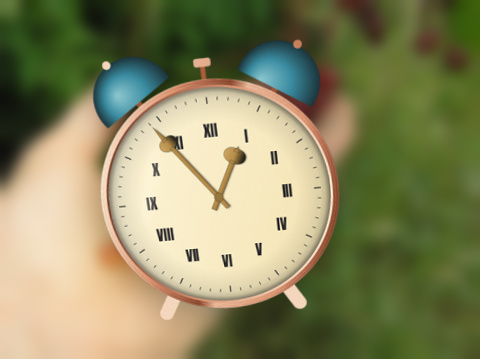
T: 12:54
